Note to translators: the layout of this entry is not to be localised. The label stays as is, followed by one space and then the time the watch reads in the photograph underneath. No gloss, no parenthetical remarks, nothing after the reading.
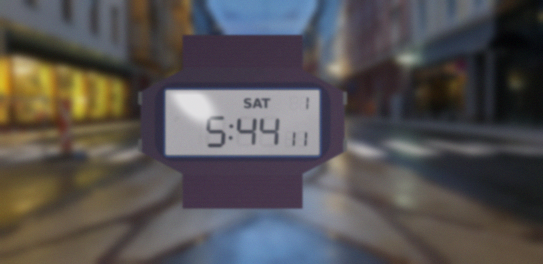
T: 5:44:11
